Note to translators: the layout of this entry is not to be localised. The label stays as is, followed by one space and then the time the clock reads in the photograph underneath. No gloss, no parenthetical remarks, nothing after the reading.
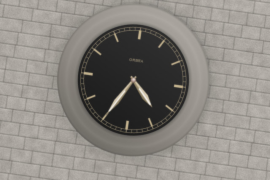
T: 4:35
